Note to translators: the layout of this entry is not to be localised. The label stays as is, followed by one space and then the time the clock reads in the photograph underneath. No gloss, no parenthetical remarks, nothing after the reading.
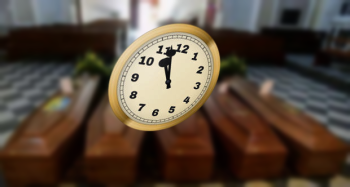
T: 10:57
